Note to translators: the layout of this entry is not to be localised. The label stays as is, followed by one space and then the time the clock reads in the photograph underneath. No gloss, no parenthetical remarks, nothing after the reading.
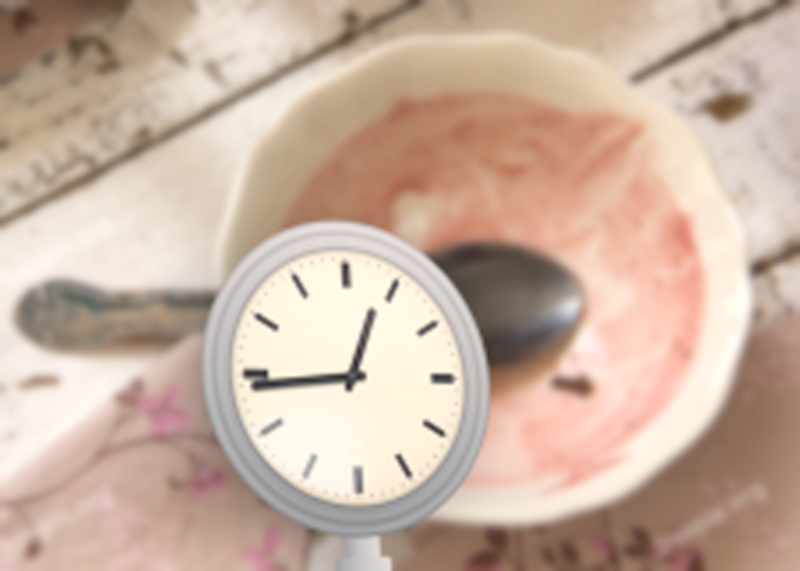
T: 12:44
